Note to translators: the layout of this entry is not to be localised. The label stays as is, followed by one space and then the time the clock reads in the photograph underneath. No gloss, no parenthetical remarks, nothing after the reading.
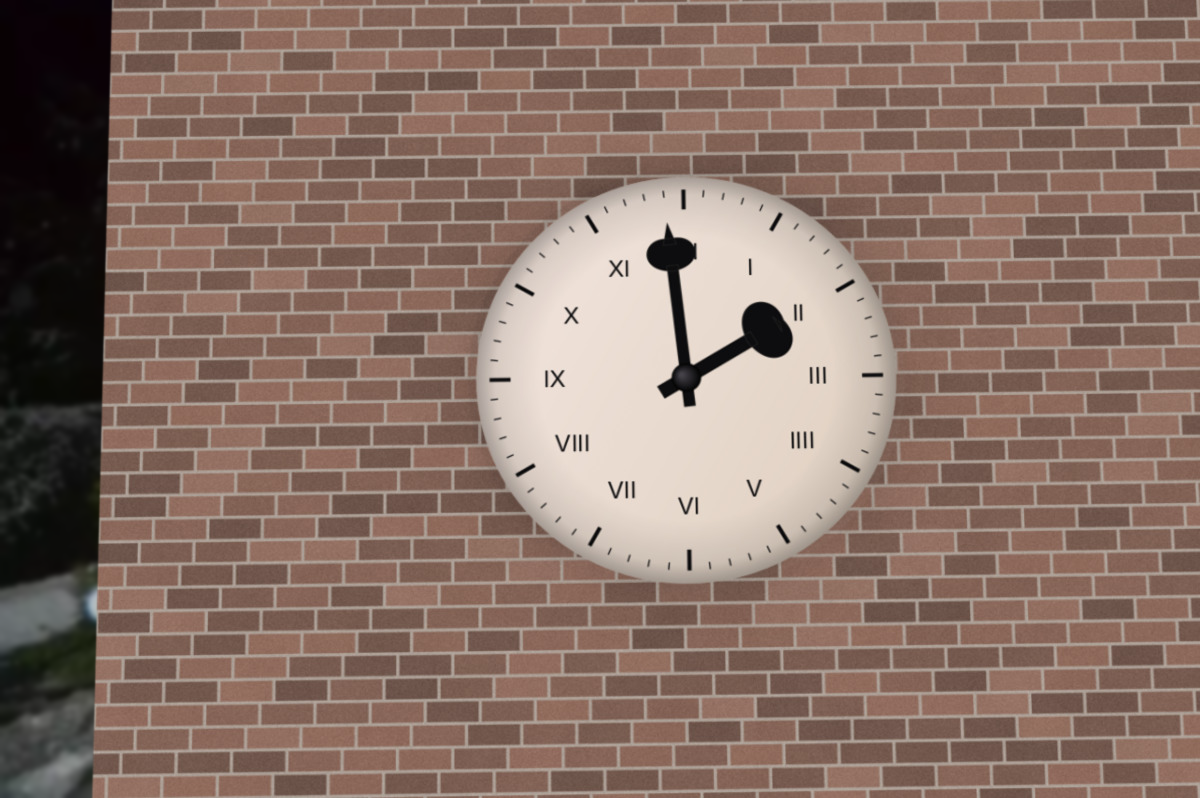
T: 1:59
